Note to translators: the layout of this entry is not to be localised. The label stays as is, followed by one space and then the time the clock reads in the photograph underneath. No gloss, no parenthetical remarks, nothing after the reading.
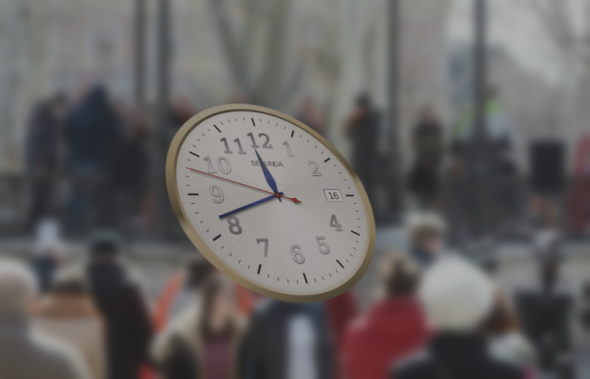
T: 11:41:48
